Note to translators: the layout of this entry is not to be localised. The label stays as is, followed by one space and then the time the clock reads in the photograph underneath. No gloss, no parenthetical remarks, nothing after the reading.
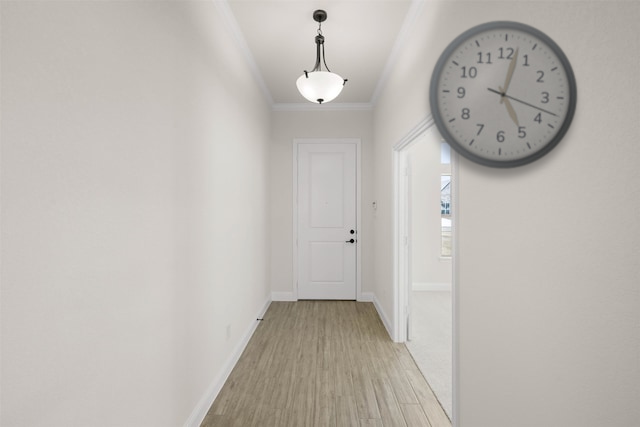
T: 5:02:18
